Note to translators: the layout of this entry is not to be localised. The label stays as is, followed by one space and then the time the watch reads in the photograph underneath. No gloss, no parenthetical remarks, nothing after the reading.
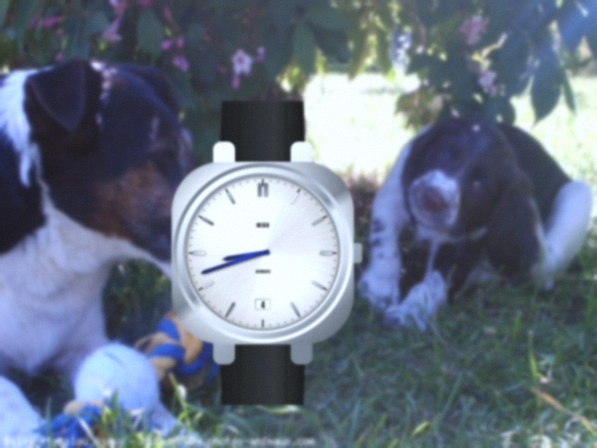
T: 8:42
